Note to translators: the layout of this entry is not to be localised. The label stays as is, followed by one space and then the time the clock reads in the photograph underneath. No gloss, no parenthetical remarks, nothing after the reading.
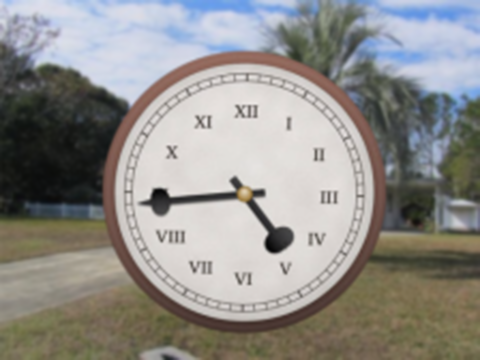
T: 4:44
